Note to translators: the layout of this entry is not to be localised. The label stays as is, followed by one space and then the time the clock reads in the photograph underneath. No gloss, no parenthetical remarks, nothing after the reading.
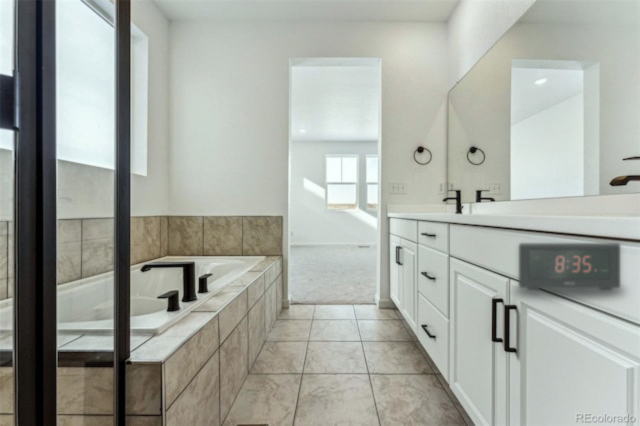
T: 8:35
